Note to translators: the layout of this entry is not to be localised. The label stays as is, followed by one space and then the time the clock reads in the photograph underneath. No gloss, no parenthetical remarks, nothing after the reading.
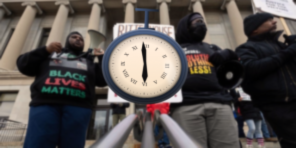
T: 5:59
